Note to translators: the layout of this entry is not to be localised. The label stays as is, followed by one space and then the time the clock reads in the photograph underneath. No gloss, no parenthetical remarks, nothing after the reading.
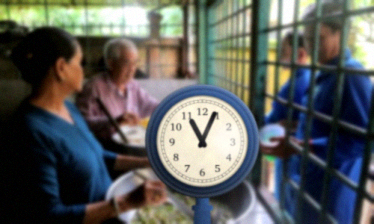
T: 11:04
